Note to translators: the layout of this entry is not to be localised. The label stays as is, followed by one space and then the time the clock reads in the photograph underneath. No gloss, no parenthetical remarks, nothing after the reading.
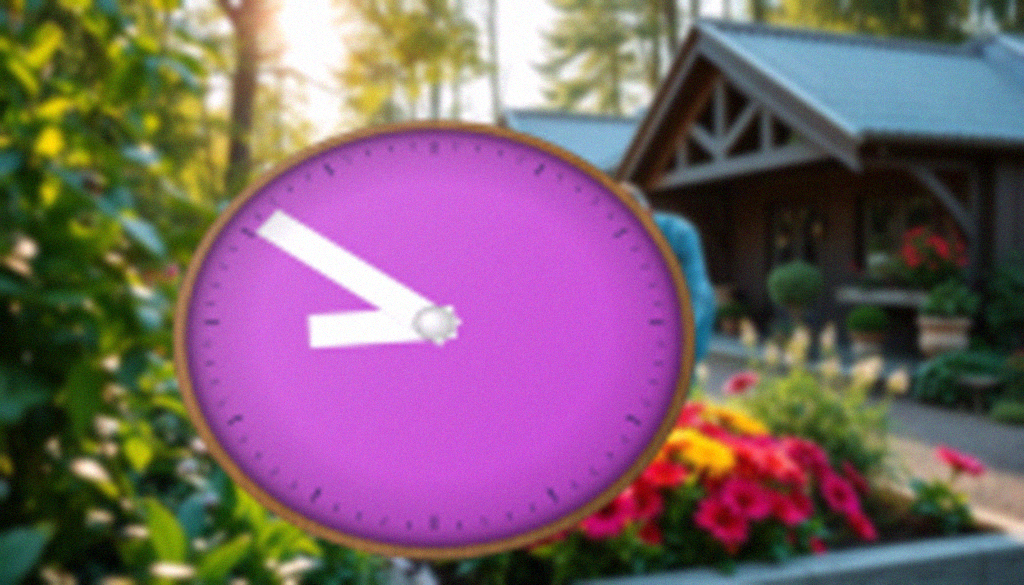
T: 8:51
